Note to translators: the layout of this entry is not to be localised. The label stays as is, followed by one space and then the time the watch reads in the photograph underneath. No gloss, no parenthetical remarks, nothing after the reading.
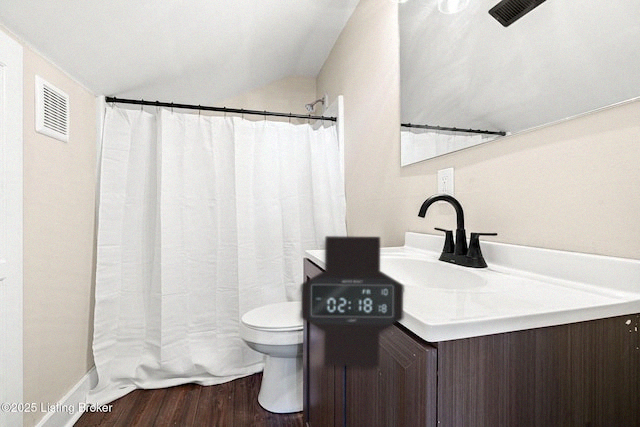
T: 2:18
